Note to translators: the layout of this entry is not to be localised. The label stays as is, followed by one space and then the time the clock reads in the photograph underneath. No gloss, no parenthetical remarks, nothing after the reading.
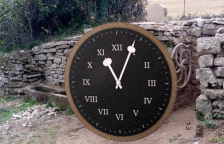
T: 11:04
